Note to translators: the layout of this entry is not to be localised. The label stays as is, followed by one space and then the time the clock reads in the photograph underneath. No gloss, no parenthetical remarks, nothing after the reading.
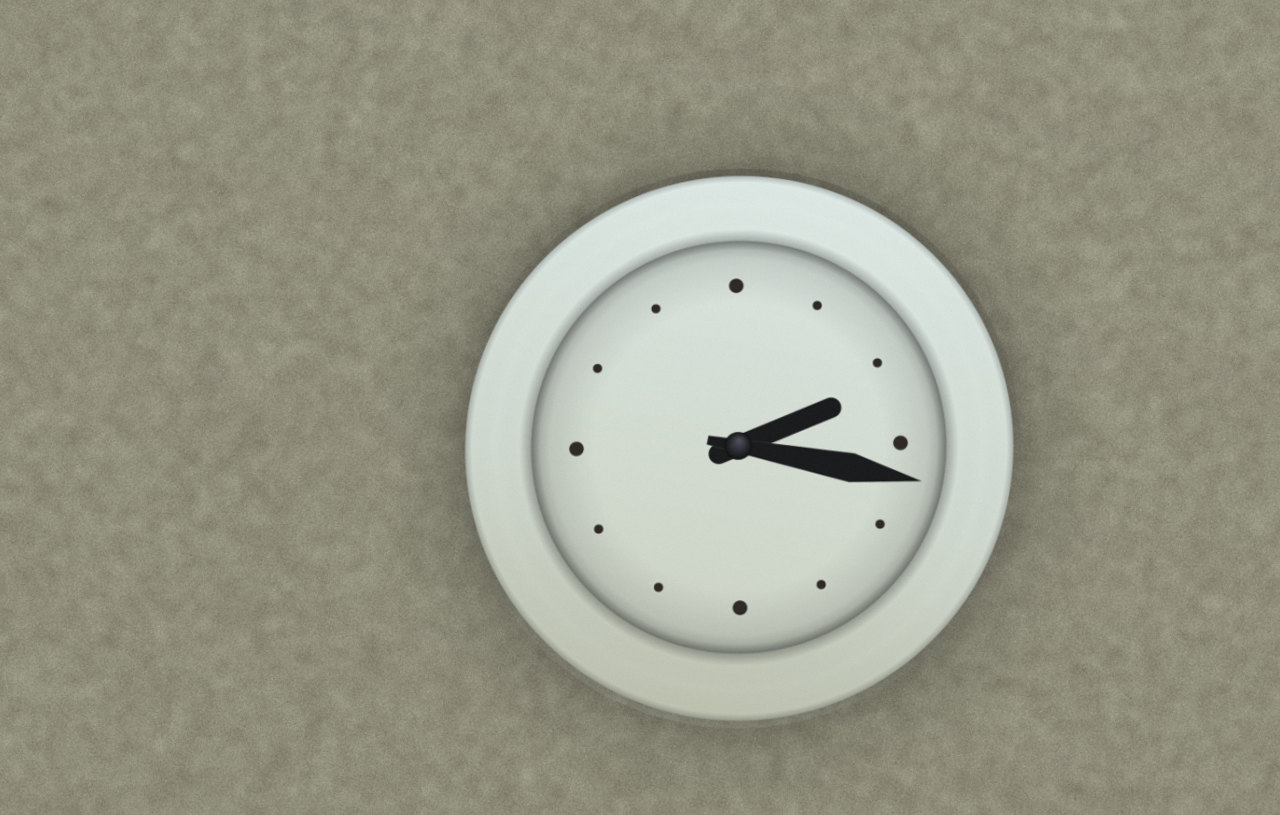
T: 2:17
